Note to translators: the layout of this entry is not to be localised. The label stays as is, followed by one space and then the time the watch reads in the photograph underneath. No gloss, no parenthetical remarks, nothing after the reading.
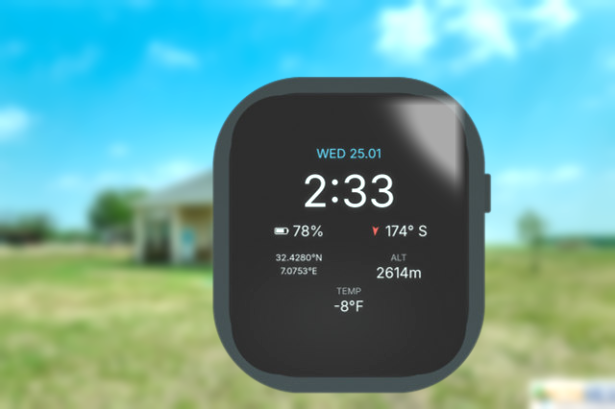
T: 2:33
